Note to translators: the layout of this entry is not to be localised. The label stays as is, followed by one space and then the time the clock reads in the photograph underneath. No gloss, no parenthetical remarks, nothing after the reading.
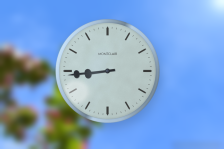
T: 8:44
